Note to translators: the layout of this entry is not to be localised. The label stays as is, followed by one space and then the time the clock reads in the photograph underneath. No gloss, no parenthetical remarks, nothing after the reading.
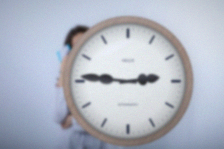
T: 2:46
